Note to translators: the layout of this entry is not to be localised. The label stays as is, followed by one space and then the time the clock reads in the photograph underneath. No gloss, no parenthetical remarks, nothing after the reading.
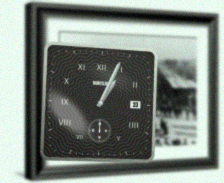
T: 1:04
